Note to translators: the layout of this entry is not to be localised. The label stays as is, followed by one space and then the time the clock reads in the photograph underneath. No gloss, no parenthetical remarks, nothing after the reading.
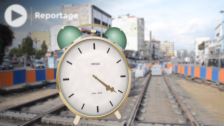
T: 4:21
